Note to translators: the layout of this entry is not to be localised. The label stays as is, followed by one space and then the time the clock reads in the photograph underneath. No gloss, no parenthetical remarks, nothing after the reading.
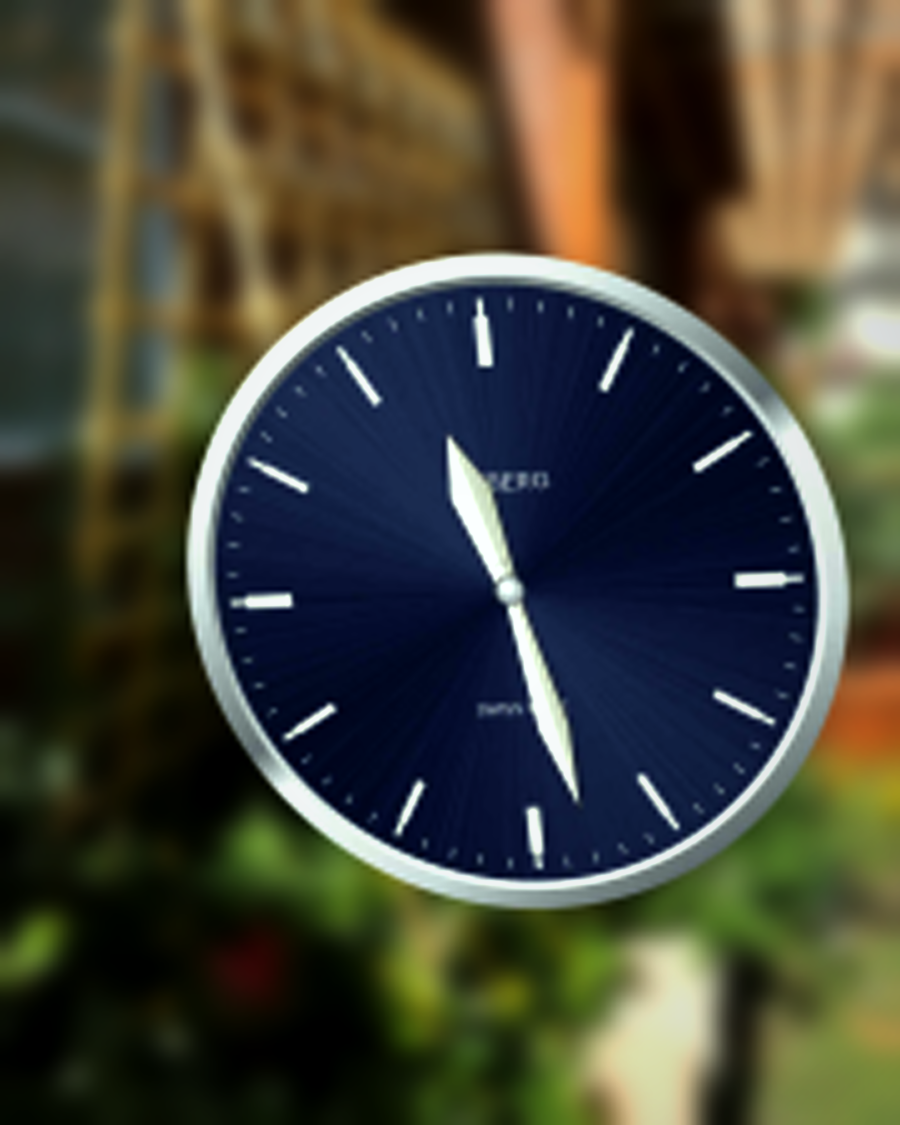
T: 11:28
